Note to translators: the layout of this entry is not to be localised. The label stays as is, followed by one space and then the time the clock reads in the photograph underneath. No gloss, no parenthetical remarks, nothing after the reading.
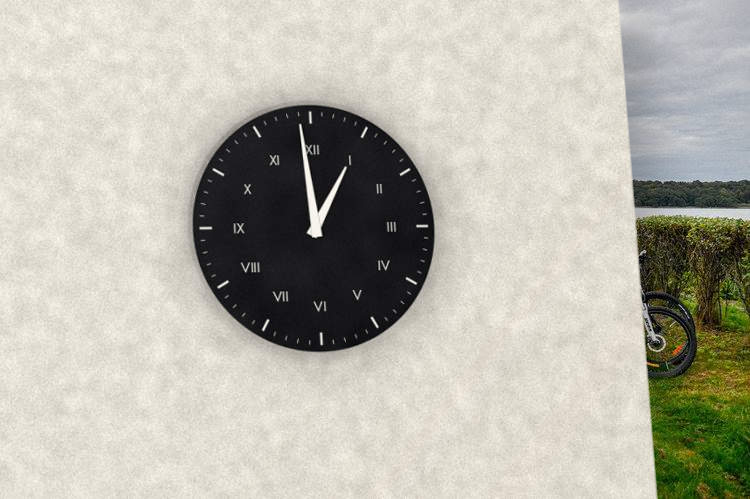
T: 12:59
